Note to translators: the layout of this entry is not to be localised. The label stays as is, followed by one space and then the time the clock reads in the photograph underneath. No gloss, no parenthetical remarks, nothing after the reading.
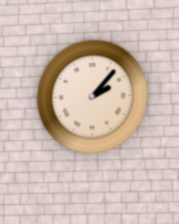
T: 2:07
